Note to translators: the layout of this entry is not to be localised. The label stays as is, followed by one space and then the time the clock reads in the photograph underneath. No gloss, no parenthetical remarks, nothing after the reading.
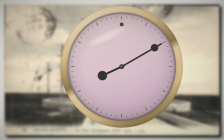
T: 8:10
